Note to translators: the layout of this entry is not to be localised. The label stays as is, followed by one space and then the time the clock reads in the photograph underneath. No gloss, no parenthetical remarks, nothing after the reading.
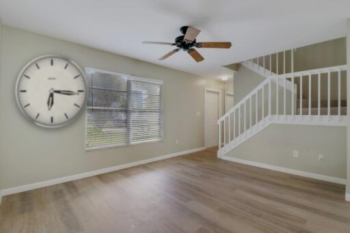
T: 6:16
